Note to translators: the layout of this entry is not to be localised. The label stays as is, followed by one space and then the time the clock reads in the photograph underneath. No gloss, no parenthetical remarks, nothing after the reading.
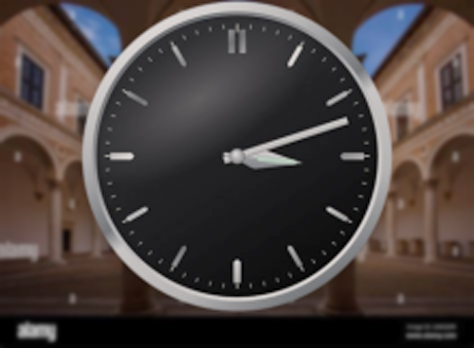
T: 3:12
